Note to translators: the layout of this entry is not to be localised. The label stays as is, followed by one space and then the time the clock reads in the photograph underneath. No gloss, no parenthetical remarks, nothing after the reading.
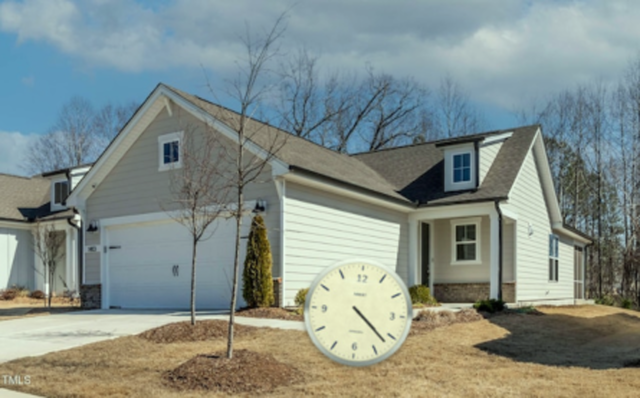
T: 4:22
